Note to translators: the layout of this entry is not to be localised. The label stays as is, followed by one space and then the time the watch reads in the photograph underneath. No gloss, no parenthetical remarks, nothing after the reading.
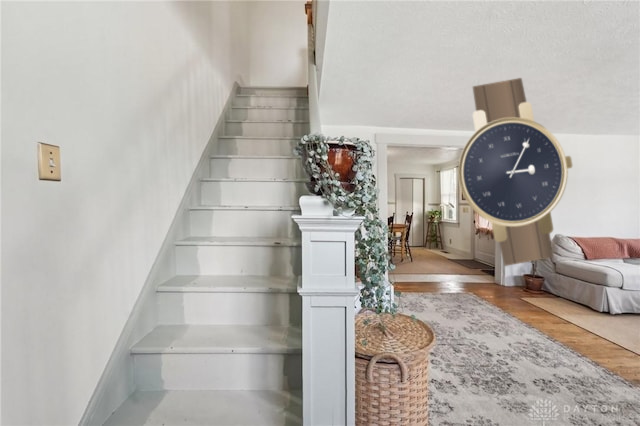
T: 3:06
